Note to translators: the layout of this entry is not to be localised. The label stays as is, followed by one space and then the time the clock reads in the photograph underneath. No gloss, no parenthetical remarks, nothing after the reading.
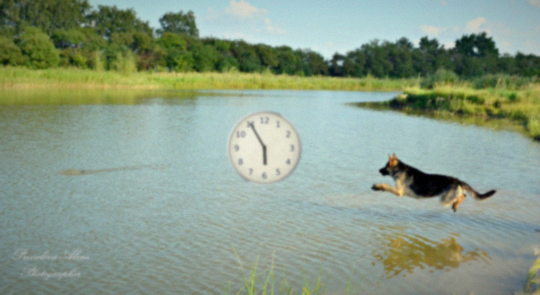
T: 5:55
